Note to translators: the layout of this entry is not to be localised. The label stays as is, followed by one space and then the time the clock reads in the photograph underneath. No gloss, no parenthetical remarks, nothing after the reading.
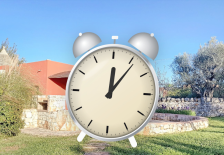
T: 12:06
